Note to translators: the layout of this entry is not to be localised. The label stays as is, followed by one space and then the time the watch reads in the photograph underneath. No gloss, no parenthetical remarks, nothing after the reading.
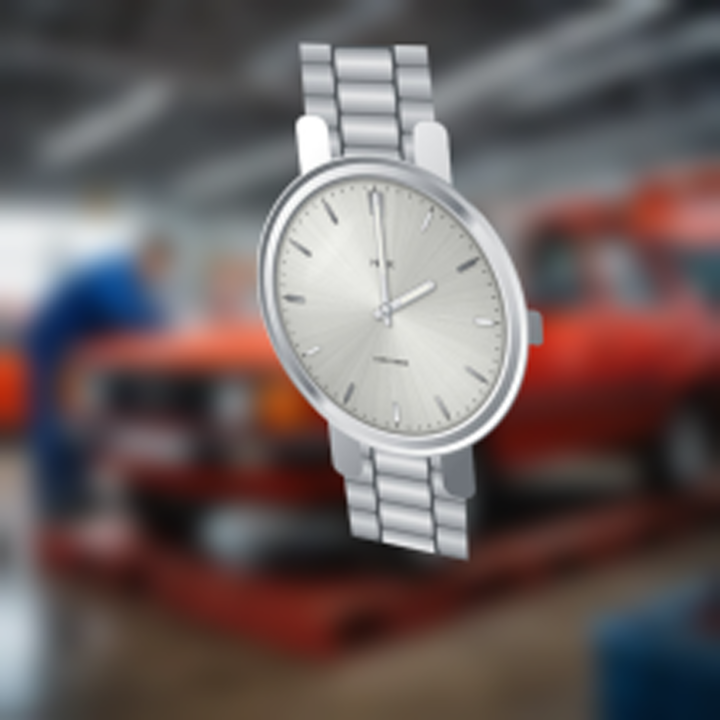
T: 2:00
